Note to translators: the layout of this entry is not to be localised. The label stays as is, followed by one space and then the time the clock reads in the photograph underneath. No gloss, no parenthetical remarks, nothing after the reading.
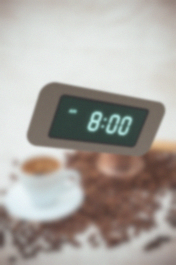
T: 8:00
